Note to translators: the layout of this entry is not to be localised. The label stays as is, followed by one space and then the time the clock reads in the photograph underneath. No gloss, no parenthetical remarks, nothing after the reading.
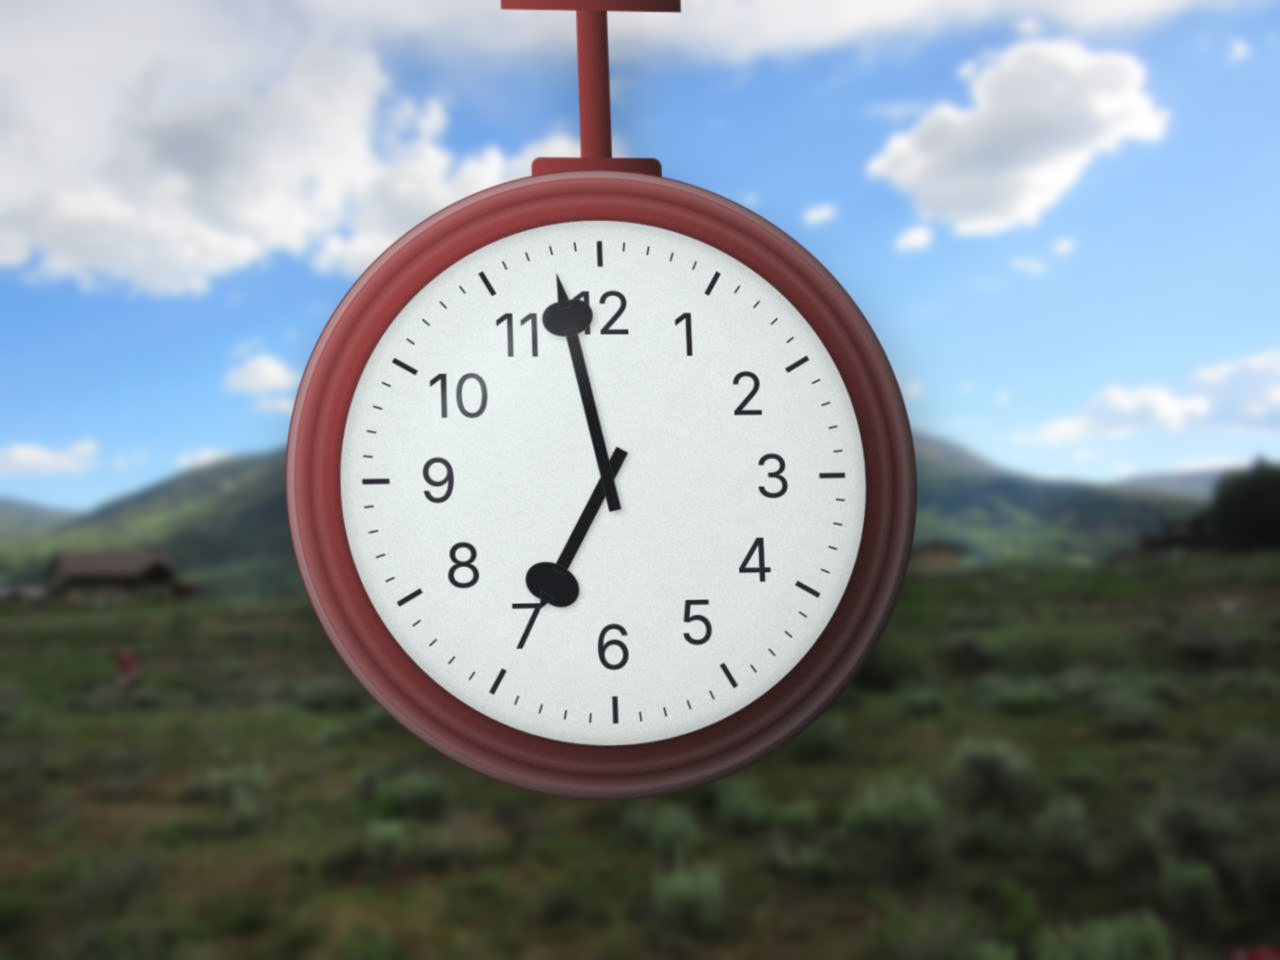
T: 6:58
